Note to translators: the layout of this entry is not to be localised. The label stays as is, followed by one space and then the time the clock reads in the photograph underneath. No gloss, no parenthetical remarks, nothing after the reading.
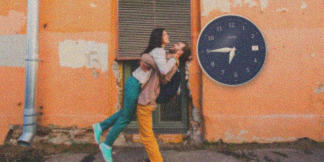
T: 6:45
